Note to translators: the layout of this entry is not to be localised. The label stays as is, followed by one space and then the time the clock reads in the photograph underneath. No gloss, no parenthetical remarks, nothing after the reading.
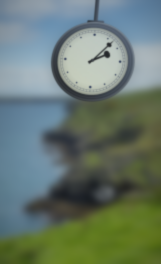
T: 2:07
